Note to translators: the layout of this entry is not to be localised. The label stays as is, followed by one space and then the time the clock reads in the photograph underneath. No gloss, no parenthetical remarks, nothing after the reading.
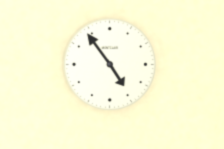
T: 4:54
